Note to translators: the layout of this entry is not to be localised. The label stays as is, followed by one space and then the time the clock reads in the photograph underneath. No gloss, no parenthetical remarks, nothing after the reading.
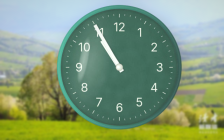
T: 10:55
